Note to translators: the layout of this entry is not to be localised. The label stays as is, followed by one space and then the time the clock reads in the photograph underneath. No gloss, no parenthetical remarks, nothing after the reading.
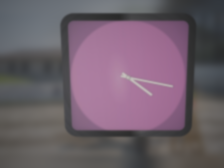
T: 4:17
